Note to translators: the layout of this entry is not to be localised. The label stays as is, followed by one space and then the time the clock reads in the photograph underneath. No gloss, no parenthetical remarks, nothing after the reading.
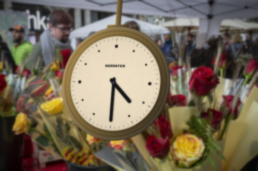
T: 4:30
